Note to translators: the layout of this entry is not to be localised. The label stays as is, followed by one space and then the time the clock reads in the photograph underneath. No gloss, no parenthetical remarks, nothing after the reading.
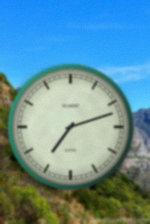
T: 7:12
